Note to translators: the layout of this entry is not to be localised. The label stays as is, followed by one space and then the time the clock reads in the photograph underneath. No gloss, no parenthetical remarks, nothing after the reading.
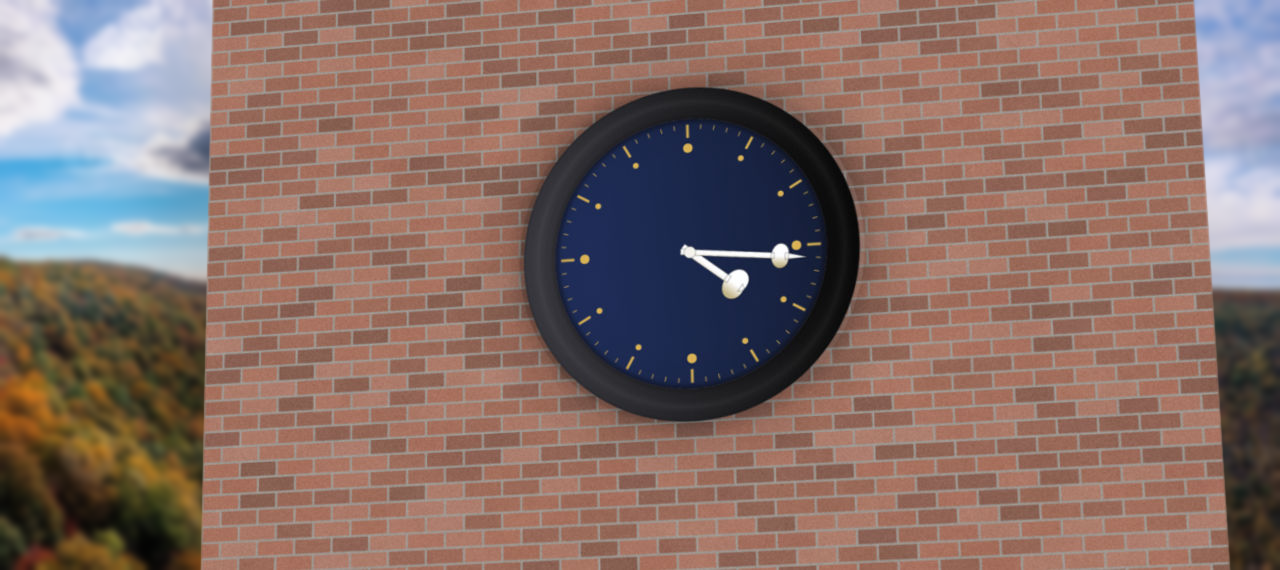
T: 4:16
